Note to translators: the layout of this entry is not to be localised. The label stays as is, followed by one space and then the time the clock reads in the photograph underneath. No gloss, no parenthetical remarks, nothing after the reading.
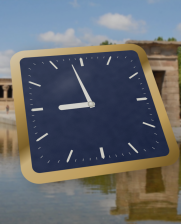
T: 8:58
